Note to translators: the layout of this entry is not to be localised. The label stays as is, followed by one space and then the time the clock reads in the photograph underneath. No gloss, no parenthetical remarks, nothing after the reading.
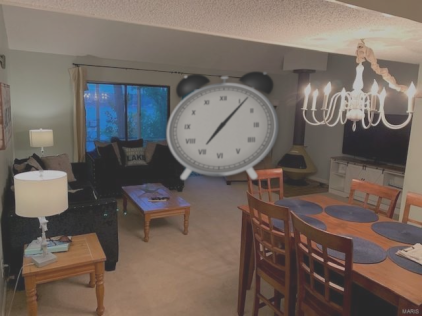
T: 7:06
